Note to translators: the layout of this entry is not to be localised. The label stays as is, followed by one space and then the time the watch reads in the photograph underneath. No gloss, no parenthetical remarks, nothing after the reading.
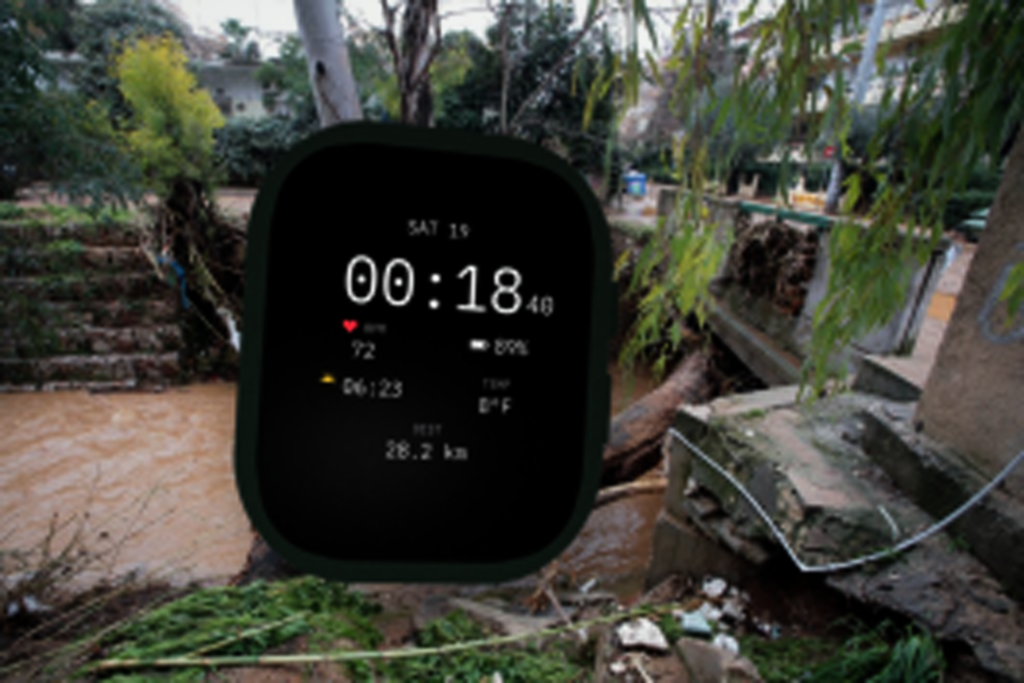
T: 0:18
